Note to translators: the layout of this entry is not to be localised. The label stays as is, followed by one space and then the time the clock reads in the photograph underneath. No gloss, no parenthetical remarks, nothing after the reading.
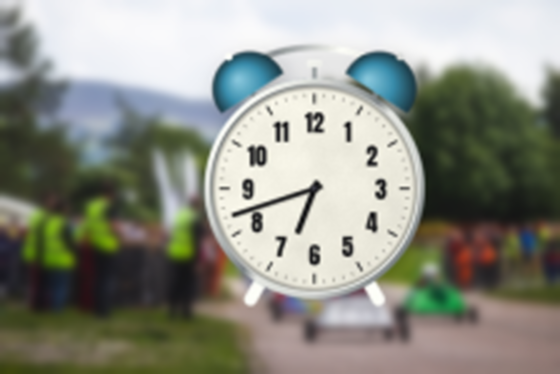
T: 6:42
